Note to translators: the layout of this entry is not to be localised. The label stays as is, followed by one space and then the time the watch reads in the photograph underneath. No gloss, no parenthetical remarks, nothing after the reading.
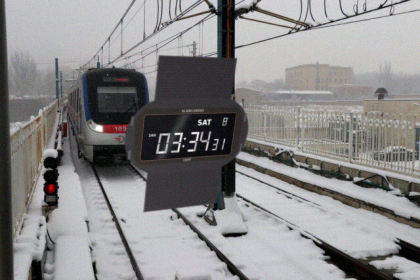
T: 3:34:31
